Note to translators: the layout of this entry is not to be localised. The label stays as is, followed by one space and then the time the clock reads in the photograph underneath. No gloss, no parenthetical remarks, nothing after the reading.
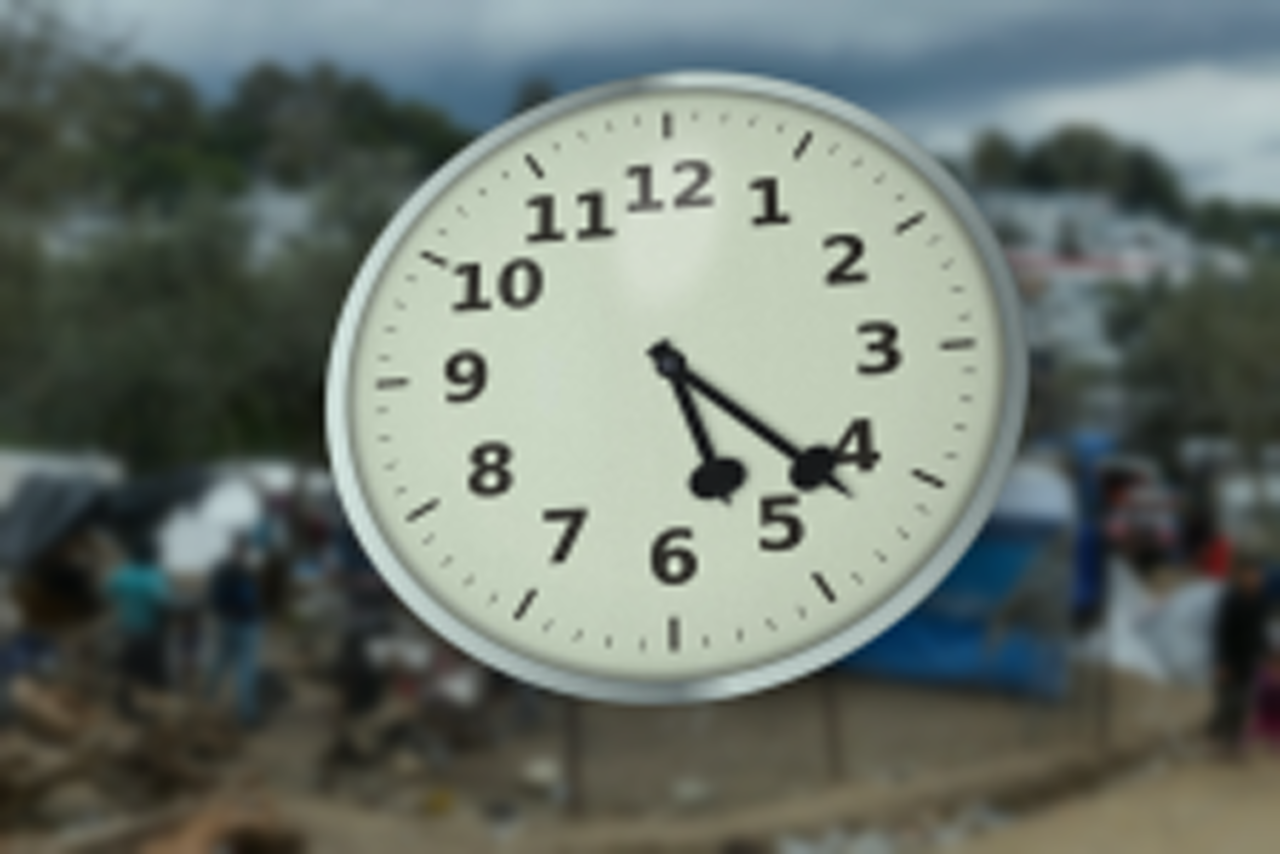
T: 5:22
